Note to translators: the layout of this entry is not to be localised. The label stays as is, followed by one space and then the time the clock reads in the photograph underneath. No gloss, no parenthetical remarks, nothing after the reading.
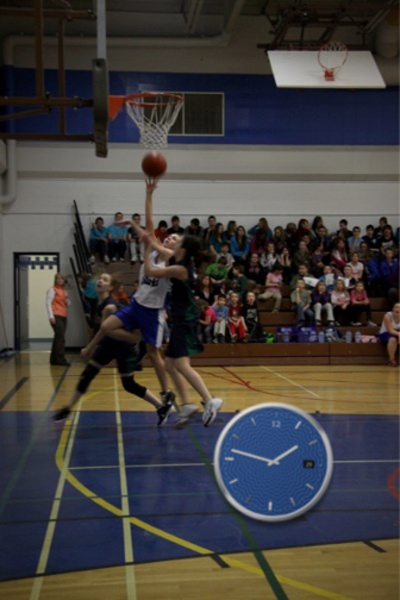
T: 1:47
